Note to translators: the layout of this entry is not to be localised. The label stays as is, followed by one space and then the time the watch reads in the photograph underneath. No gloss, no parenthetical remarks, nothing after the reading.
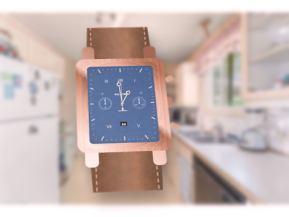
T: 12:59
